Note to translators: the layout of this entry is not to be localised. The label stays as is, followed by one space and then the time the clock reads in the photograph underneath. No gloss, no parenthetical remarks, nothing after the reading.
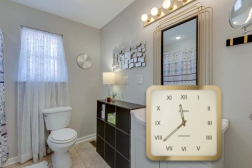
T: 11:38
